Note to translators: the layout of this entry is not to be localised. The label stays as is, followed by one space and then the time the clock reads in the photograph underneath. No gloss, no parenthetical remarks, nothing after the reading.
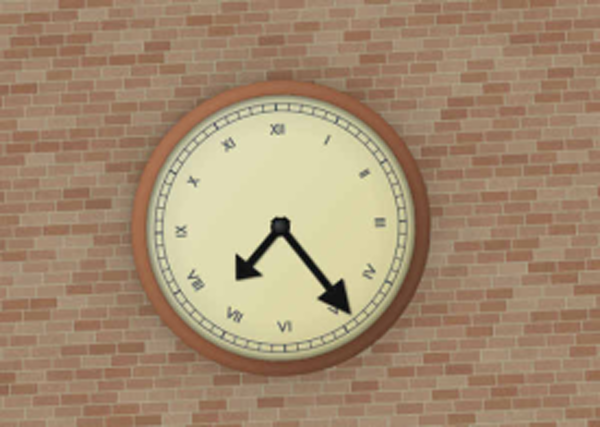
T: 7:24
